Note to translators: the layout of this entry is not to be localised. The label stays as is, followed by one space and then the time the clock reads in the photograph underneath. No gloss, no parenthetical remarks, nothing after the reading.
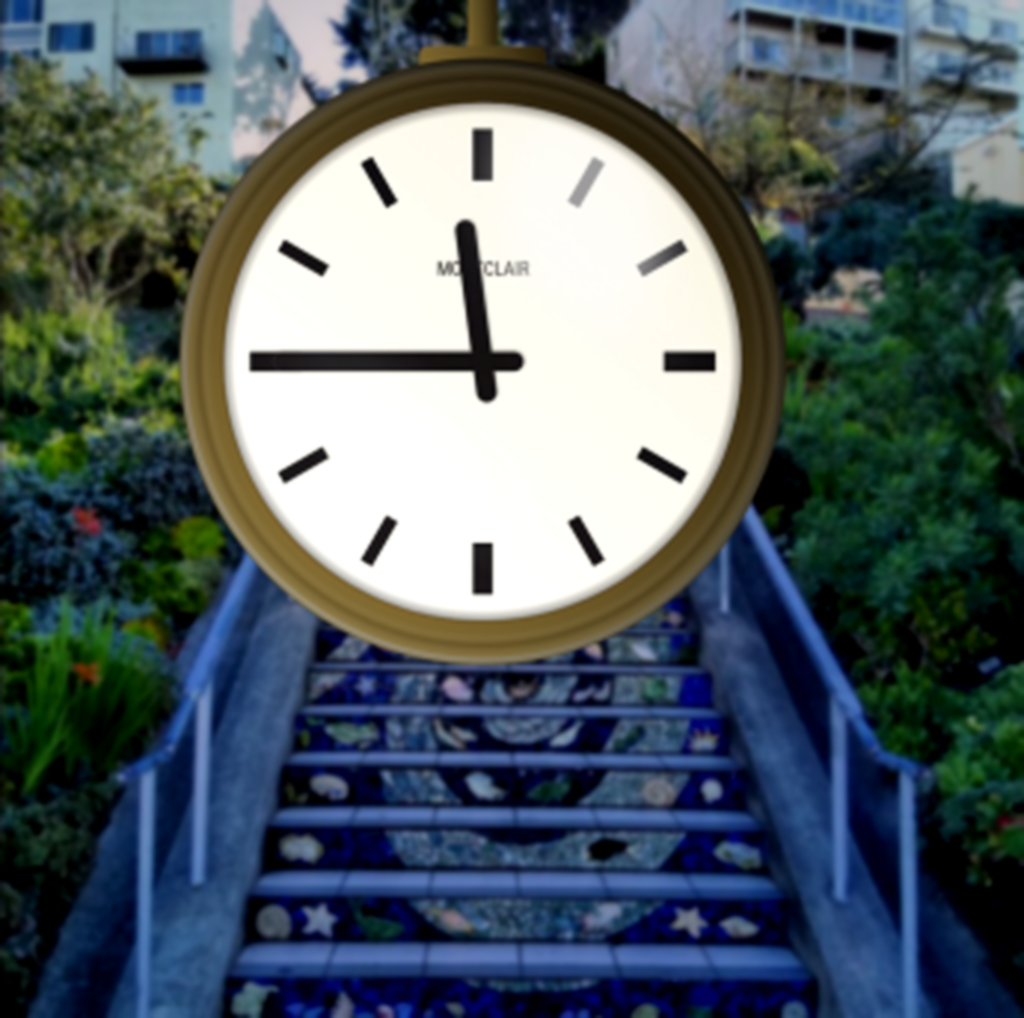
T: 11:45
